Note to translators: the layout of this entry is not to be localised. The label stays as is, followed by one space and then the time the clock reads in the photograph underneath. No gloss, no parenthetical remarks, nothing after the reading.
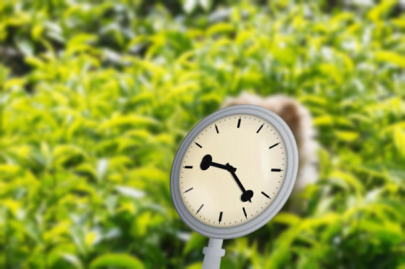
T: 9:23
